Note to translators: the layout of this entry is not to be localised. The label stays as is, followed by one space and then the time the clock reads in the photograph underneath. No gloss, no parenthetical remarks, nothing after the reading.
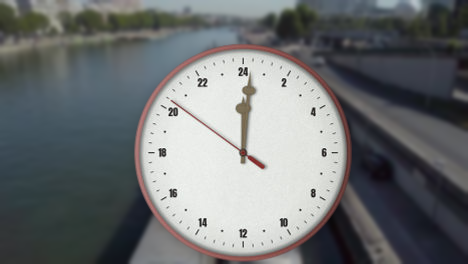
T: 0:00:51
